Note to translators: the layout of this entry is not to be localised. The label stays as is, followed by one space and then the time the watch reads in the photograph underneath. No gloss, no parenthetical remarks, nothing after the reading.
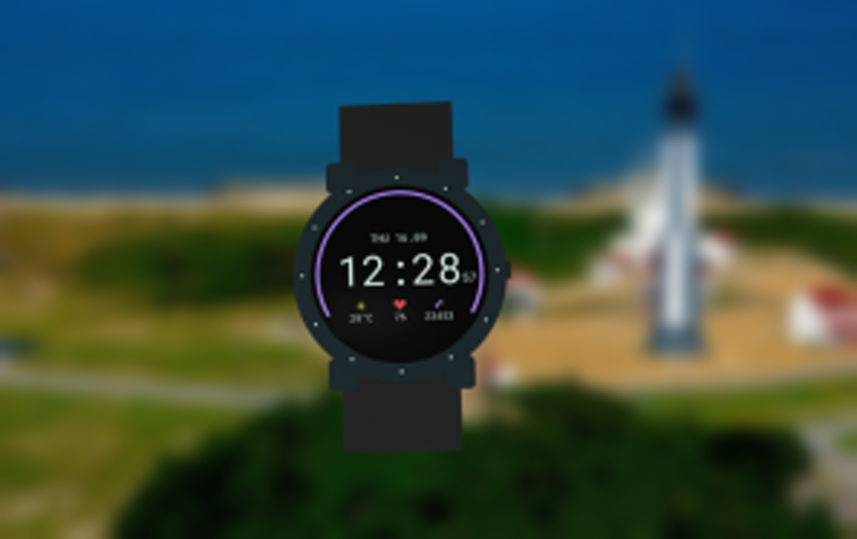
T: 12:28
